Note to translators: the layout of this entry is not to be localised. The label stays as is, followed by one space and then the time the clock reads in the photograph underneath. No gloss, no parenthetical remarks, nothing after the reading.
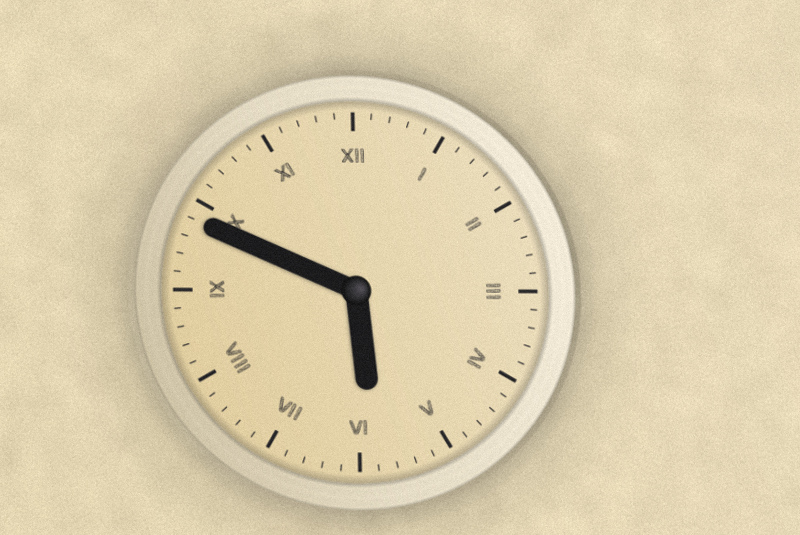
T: 5:49
